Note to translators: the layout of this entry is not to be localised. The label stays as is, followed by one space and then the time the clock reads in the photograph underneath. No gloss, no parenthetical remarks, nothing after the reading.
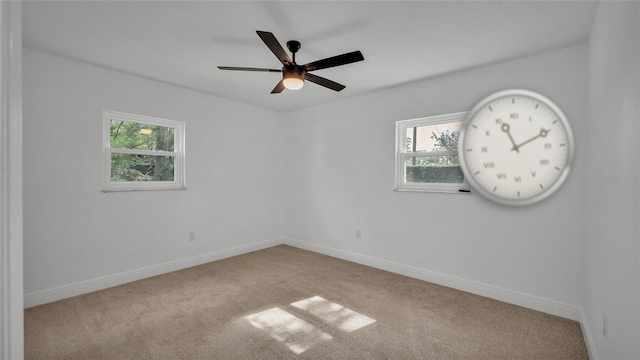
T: 11:11
